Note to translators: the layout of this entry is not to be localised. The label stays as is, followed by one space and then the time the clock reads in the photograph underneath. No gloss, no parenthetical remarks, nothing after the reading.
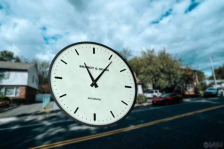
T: 11:06
